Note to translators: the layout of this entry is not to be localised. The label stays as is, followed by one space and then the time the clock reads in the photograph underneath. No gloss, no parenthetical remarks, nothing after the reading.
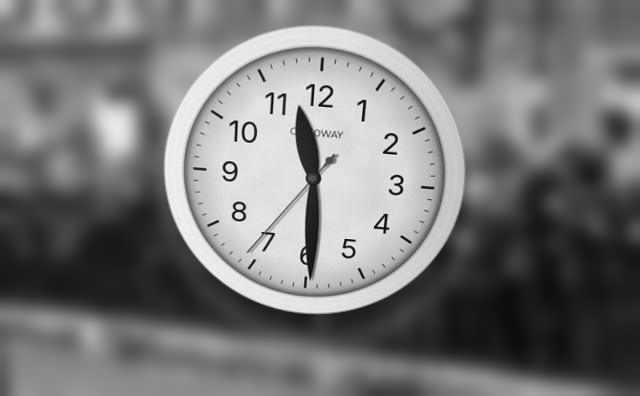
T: 11:29:36
